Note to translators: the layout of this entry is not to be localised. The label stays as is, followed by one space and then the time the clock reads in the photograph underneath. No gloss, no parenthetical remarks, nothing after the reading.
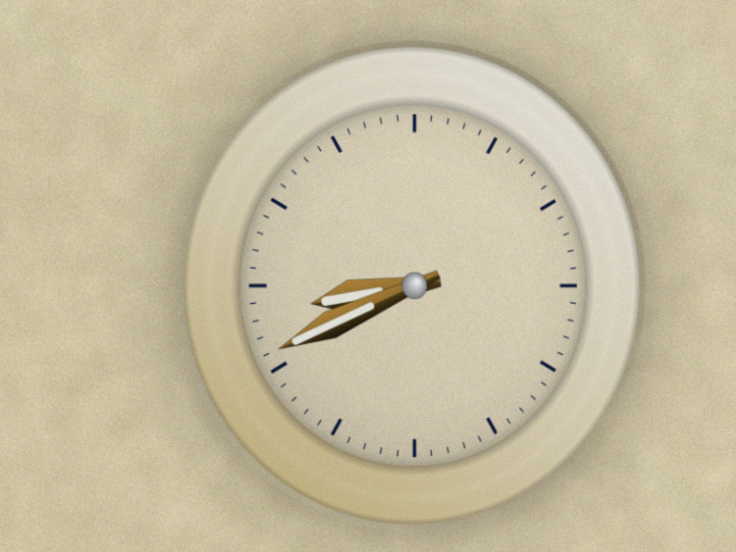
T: 8:41
